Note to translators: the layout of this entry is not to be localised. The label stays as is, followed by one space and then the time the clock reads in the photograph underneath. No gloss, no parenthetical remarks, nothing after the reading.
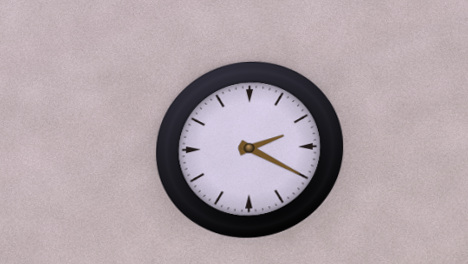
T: 2:20
